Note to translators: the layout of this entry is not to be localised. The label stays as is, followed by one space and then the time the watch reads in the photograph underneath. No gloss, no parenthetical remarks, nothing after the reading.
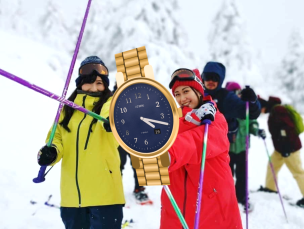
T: 4:18
